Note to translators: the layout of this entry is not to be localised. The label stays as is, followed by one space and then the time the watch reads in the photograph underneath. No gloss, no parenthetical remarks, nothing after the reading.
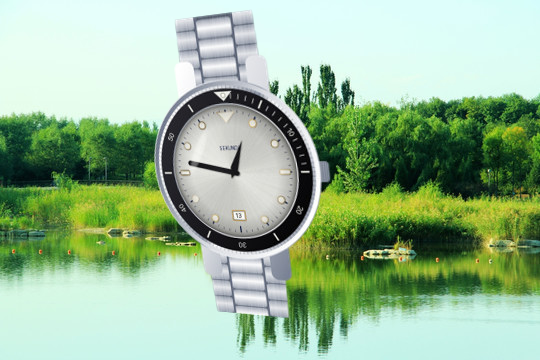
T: 12:47
